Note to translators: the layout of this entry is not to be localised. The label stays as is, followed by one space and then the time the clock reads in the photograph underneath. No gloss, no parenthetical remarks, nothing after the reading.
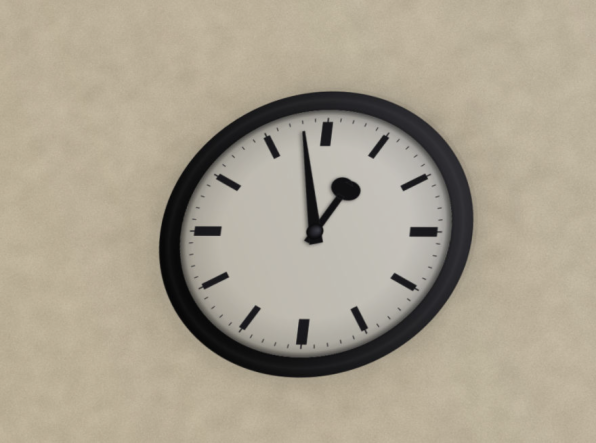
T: 12:58
